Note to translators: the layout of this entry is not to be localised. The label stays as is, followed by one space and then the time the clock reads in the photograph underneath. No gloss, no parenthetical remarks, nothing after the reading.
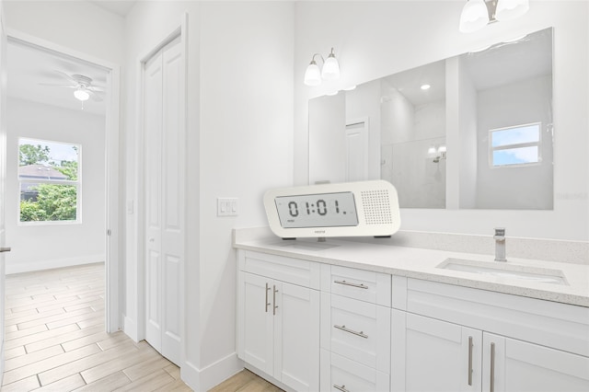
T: 1:01
